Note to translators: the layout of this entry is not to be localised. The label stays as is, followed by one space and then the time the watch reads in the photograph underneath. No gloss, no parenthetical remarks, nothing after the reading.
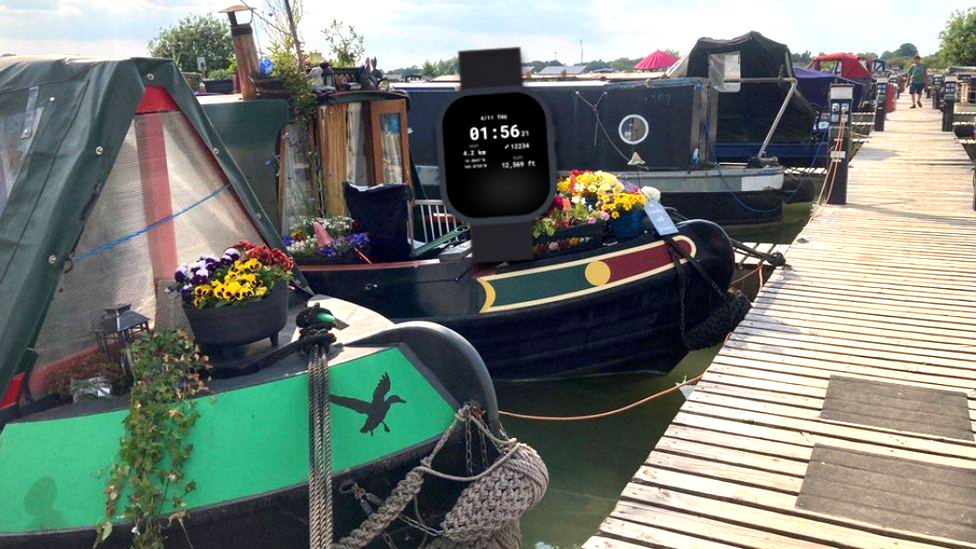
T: 1:56
